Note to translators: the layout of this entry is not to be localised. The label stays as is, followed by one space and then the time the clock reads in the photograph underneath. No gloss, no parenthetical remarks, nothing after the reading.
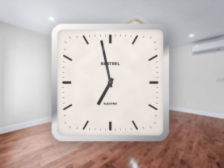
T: 6:58
